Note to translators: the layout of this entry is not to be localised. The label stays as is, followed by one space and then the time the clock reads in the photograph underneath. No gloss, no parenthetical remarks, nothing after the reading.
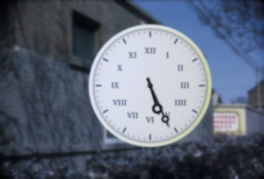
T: 5:26
